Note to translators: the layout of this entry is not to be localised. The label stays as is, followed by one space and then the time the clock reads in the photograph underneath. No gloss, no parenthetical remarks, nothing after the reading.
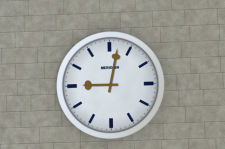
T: 9:02
